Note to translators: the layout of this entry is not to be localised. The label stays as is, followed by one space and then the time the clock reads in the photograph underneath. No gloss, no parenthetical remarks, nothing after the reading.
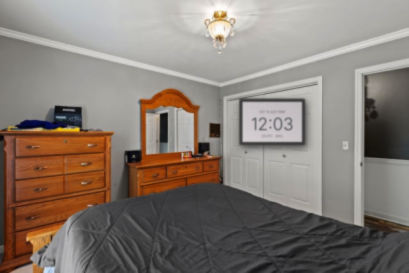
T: 12:03
